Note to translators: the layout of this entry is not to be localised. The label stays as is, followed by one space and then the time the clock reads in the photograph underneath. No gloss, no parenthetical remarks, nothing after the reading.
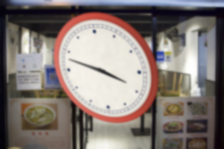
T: 3:48
